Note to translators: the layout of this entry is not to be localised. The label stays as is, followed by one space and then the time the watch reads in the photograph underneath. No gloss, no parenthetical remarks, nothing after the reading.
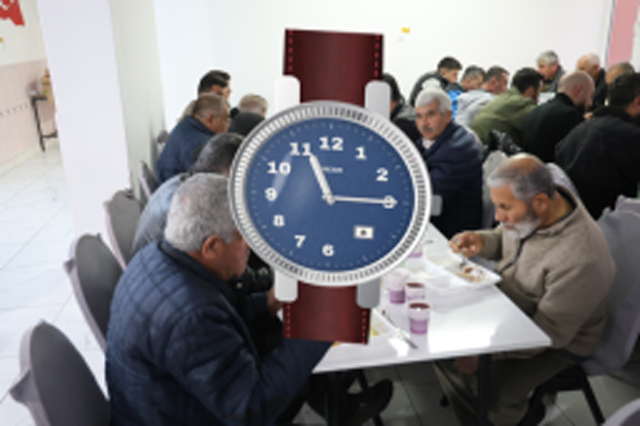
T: 11:15
